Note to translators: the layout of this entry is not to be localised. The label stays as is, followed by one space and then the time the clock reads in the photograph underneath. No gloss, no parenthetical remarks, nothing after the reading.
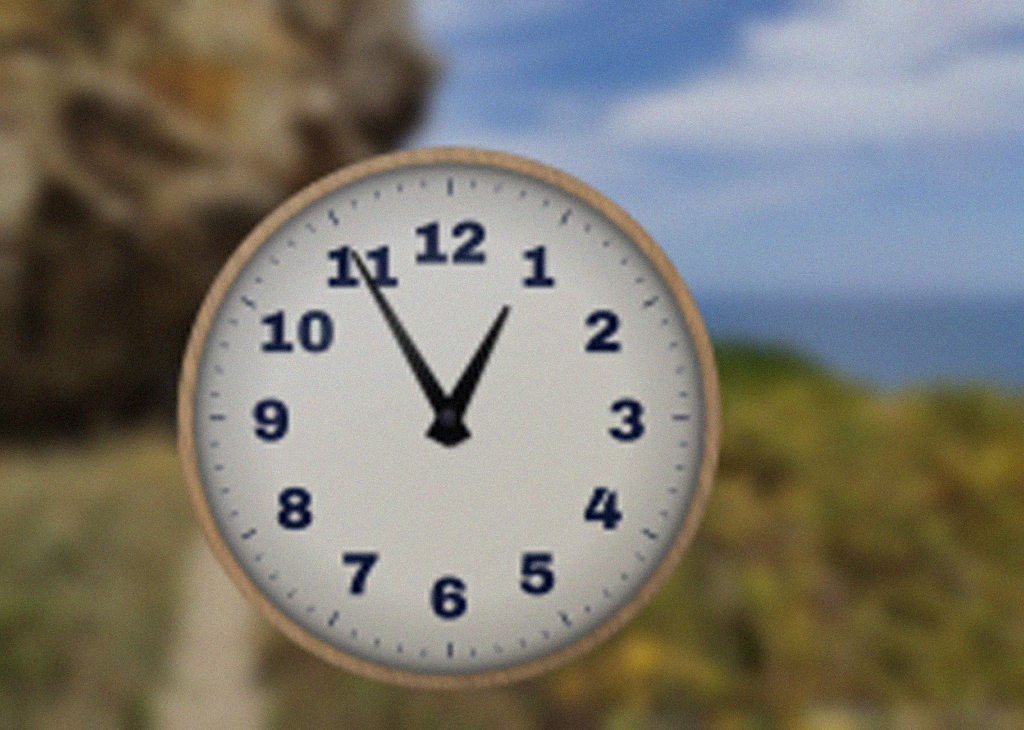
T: 12:55
